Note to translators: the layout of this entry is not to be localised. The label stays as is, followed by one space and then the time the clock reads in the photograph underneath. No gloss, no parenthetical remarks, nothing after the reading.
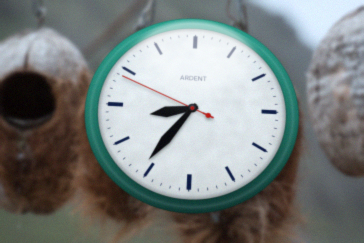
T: 8:35:49
